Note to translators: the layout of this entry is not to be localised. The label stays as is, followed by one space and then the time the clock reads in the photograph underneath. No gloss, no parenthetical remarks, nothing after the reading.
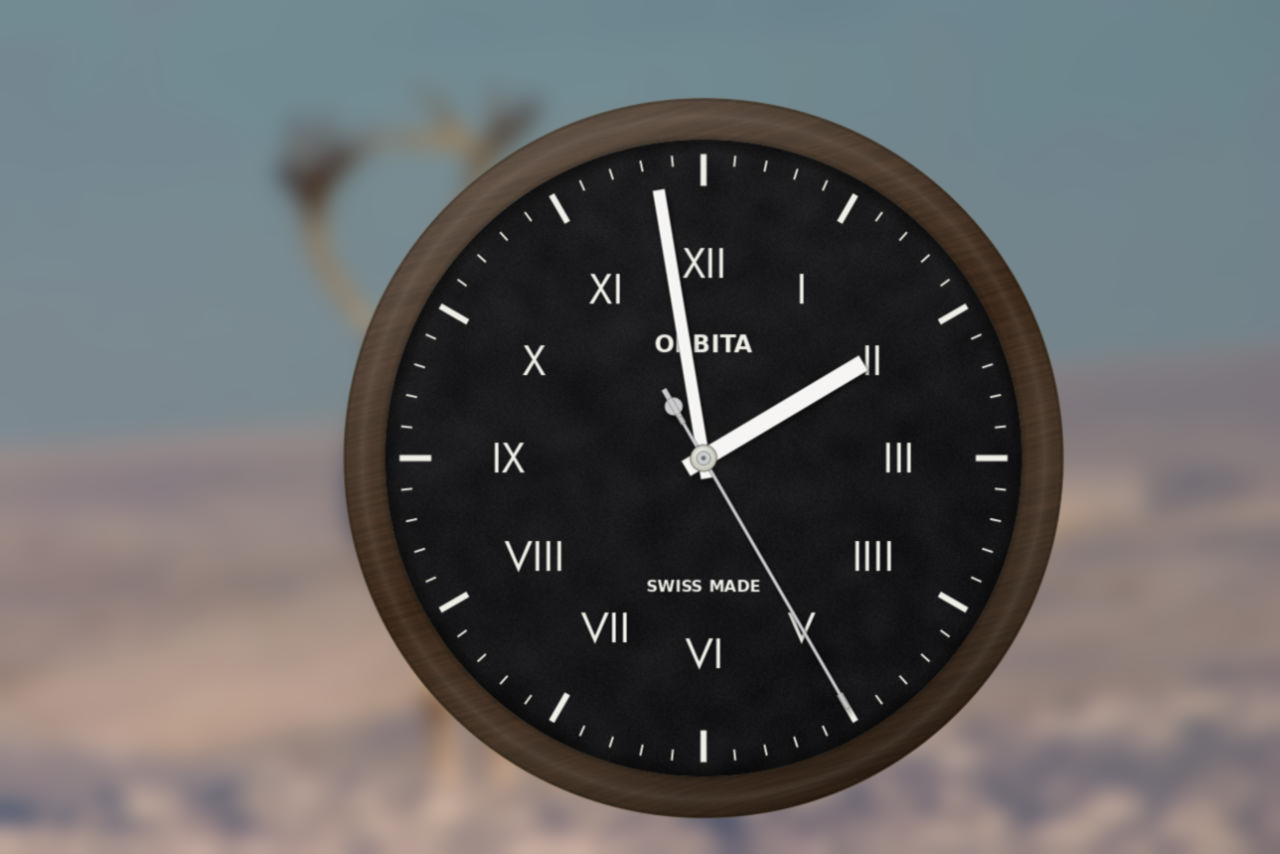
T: 1:58:25
